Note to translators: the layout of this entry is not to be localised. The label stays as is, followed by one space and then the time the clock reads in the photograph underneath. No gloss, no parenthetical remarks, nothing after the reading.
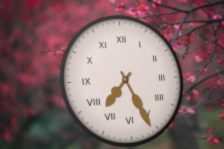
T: 7:26
